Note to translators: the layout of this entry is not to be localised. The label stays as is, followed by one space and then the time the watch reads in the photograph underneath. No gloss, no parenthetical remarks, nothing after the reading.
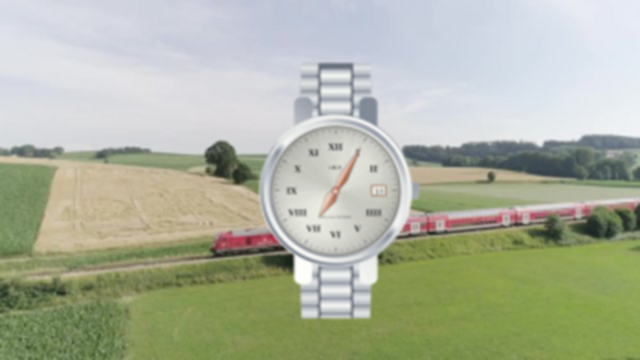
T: 7:05
